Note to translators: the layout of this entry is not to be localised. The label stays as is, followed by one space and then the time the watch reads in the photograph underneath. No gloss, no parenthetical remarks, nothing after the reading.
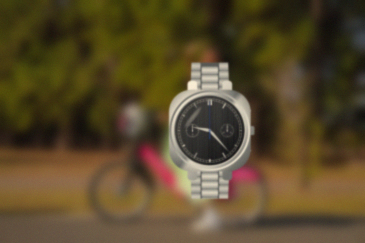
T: 9:23
